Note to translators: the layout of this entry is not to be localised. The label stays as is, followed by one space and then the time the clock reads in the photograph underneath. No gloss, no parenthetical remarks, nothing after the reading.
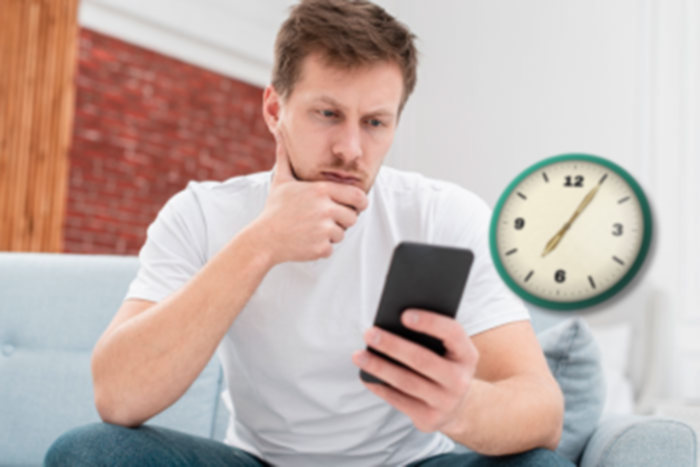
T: 7:05
